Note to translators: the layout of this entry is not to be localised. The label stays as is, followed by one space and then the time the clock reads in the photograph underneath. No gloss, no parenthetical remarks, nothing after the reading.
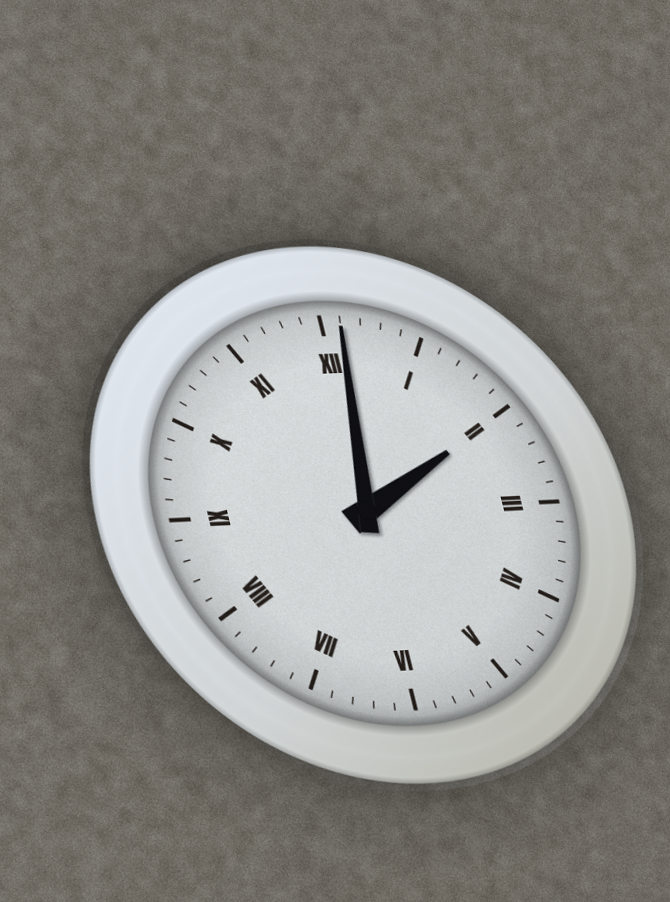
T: 2:01
